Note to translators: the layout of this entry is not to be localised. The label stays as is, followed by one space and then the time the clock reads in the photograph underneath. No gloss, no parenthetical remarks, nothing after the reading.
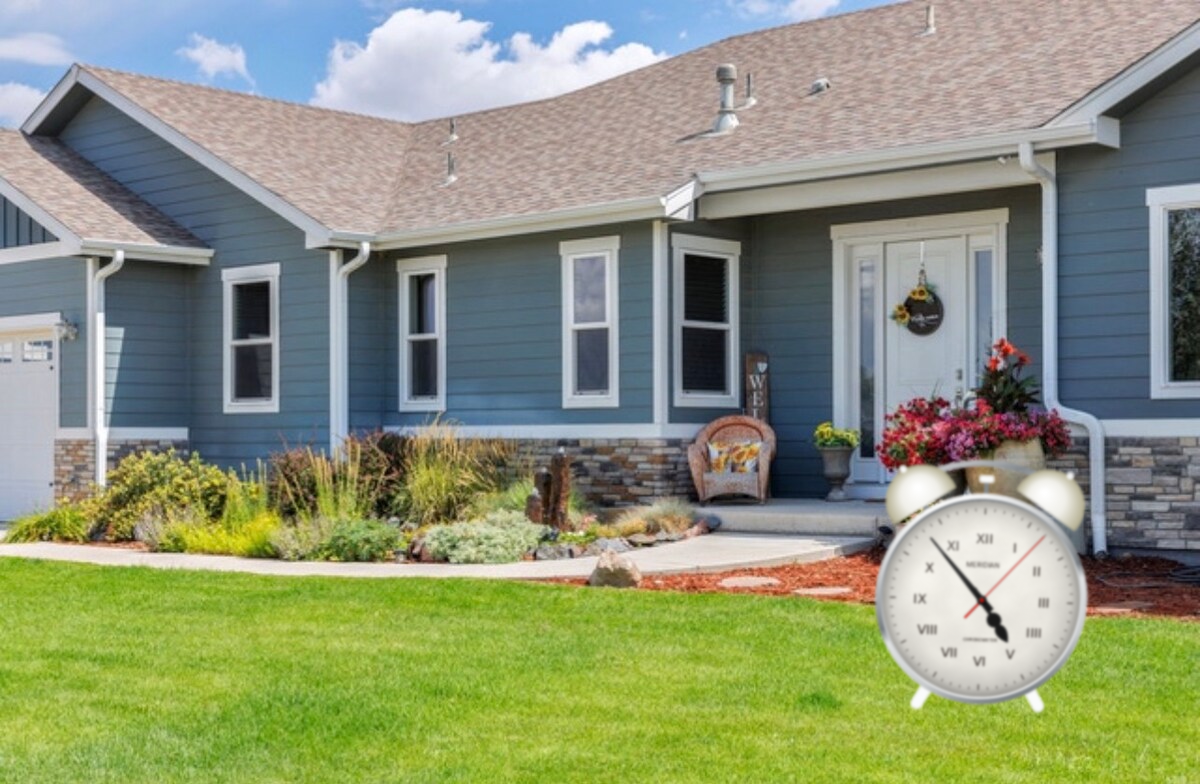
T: 4:53:07
